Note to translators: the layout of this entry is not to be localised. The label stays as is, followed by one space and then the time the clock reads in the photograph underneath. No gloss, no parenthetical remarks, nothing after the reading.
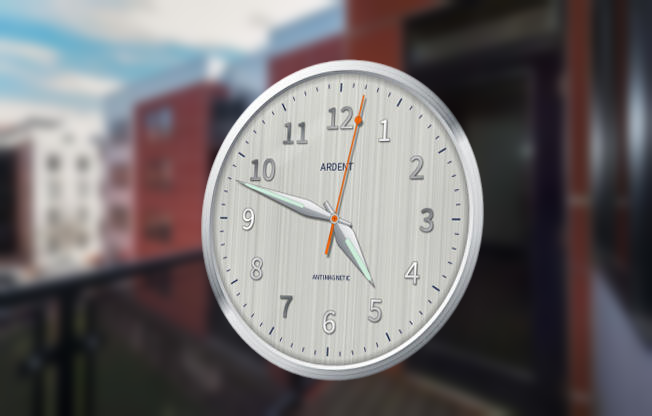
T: 4:48:02
